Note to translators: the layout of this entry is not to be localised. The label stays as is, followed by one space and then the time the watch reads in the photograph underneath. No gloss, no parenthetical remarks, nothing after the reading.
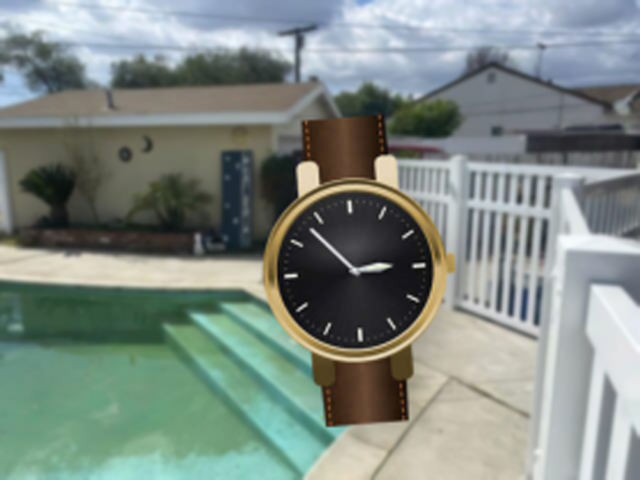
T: 2:53
